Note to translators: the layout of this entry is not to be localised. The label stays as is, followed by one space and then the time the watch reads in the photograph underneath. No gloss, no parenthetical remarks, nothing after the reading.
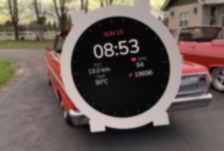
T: 8:53
